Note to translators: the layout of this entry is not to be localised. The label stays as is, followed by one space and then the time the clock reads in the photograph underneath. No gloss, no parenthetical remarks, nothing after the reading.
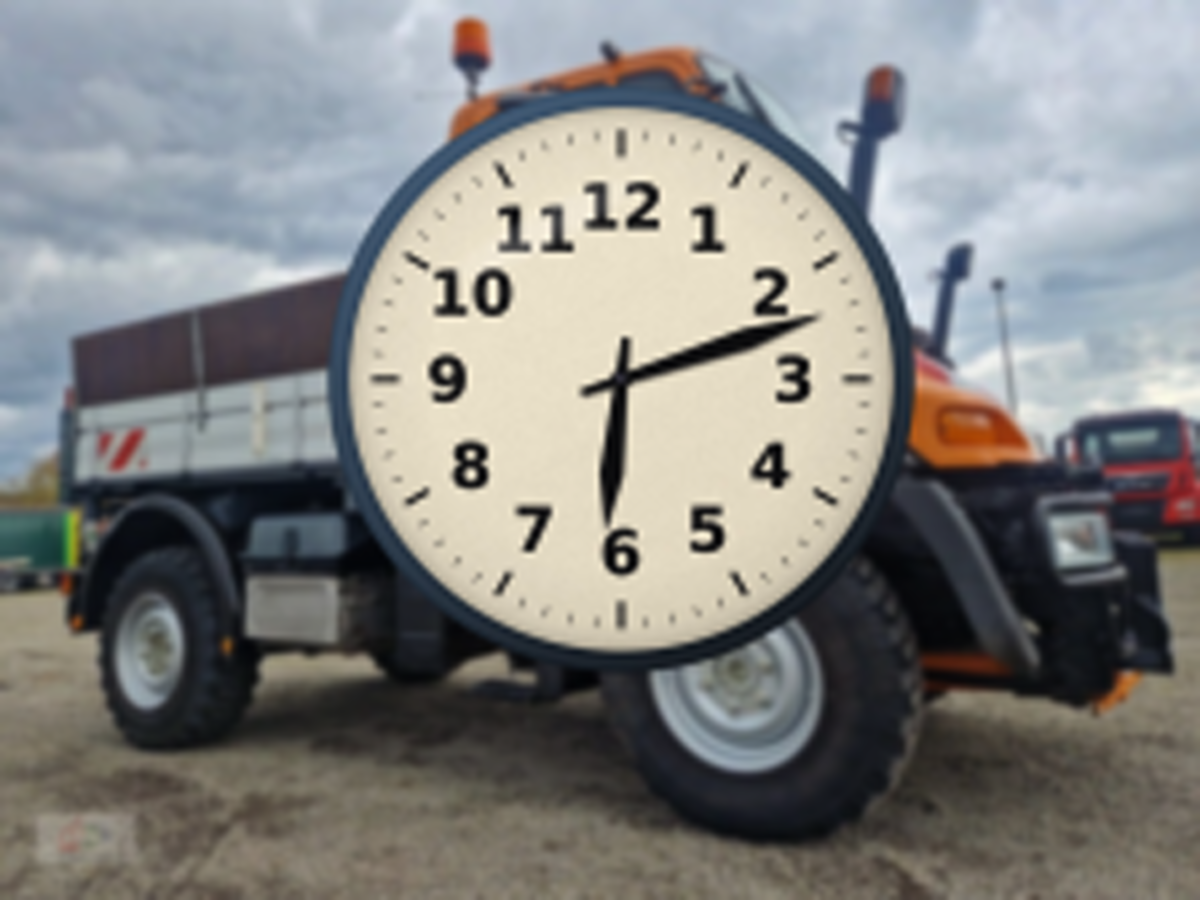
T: 6:12
